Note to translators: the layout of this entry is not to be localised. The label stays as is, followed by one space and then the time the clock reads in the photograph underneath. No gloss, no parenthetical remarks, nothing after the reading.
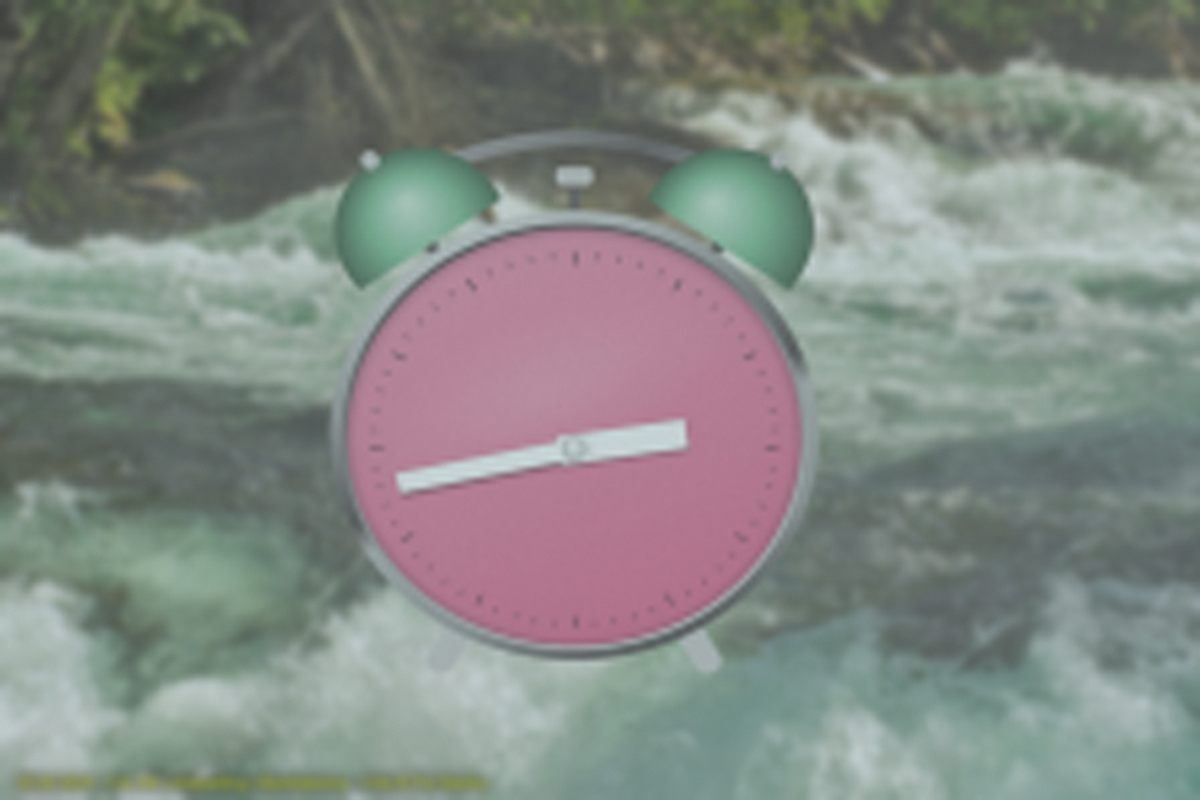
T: 2:43
